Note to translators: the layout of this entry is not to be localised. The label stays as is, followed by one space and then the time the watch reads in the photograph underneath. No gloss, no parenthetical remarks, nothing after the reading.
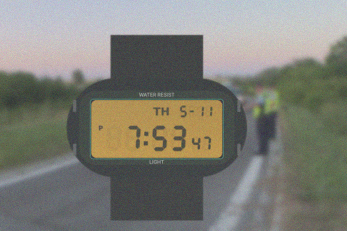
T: 7:53:47
